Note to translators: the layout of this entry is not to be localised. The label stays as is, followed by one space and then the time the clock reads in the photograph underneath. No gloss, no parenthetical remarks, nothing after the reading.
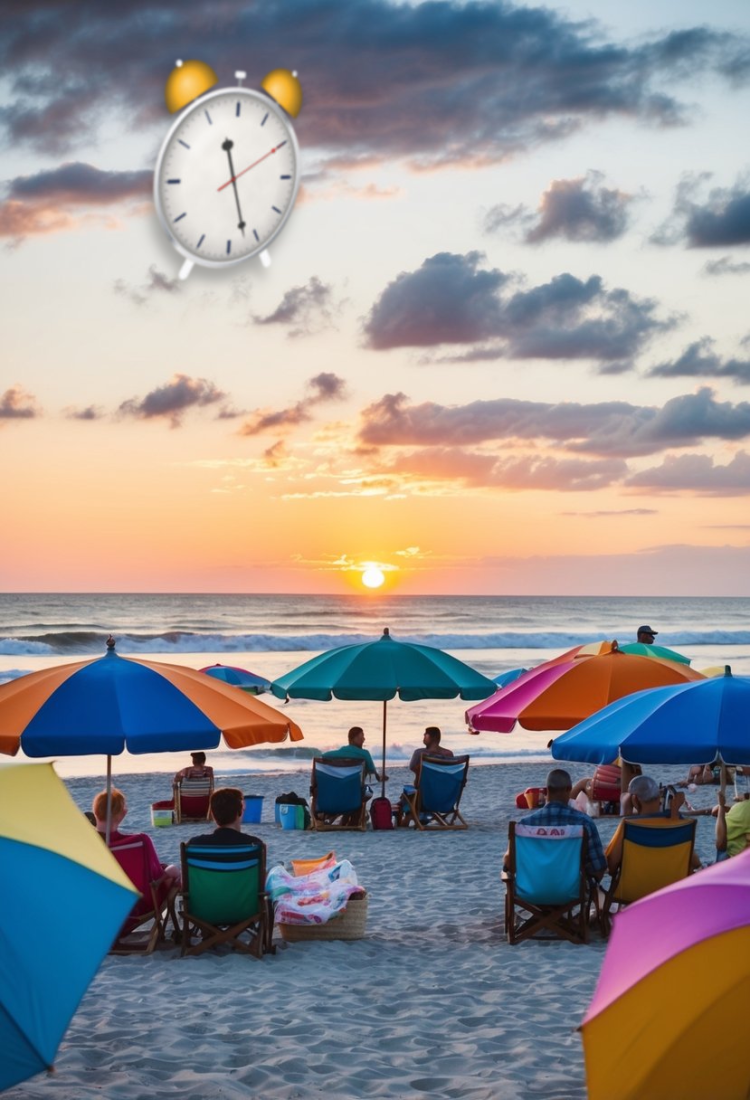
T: 11:27:10
